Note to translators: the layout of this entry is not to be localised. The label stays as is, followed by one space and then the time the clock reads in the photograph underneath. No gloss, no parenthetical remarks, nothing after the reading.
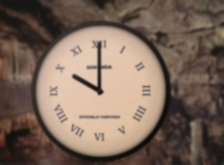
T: 10:00
